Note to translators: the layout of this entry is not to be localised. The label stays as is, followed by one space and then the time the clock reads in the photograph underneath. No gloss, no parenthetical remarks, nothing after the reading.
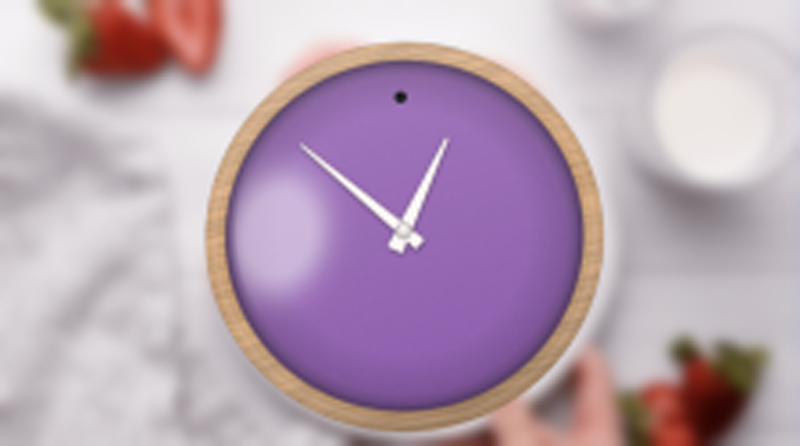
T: 12:52
